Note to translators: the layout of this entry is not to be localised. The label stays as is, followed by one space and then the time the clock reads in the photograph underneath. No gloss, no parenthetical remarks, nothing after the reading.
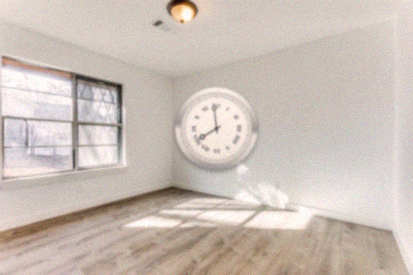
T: 7:59
